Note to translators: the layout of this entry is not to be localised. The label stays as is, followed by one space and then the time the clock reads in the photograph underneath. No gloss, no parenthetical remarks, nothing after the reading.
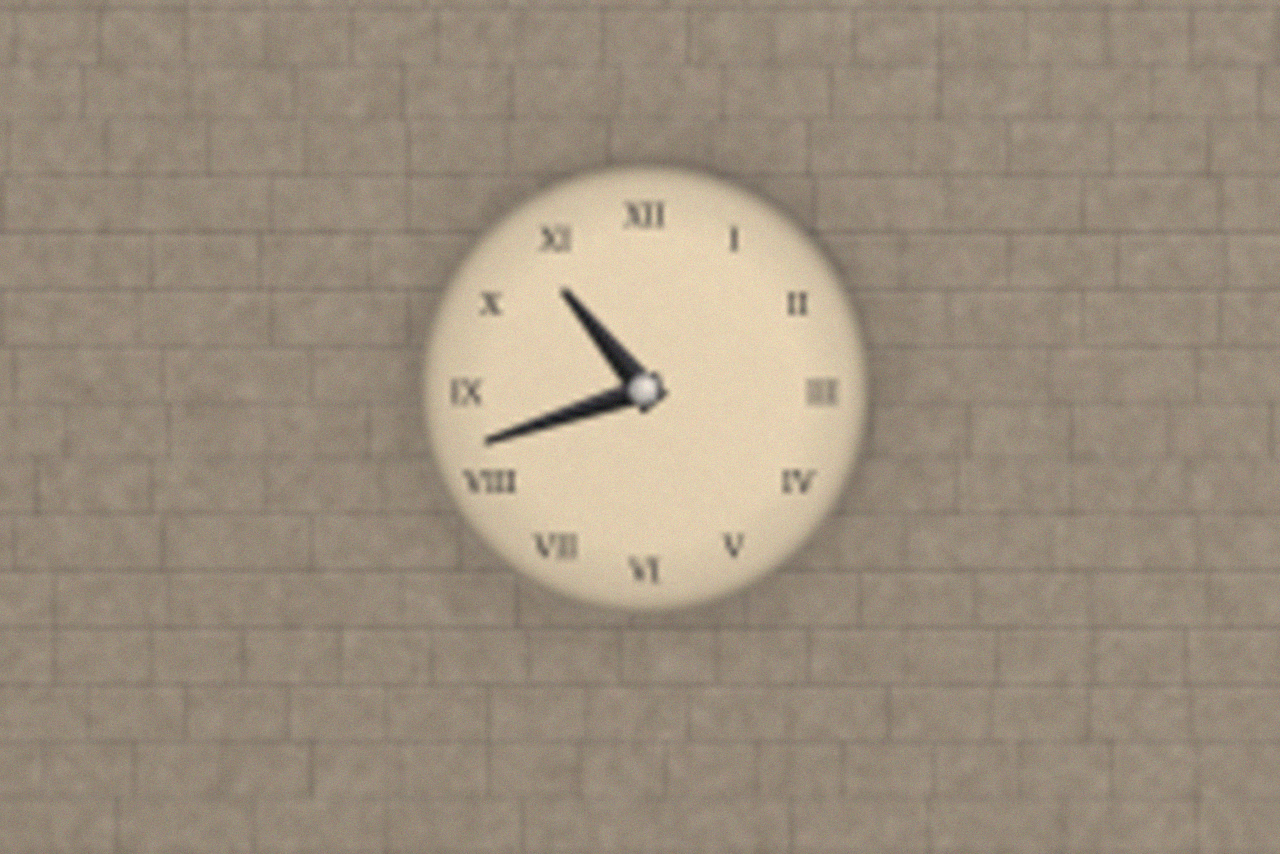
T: 10:42
